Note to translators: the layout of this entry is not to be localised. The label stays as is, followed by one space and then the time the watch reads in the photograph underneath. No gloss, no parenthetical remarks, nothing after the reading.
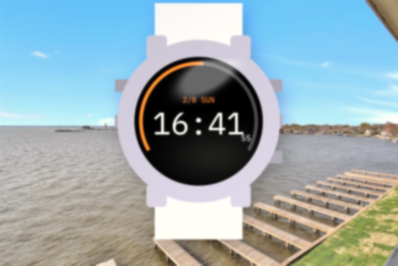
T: 16:41
